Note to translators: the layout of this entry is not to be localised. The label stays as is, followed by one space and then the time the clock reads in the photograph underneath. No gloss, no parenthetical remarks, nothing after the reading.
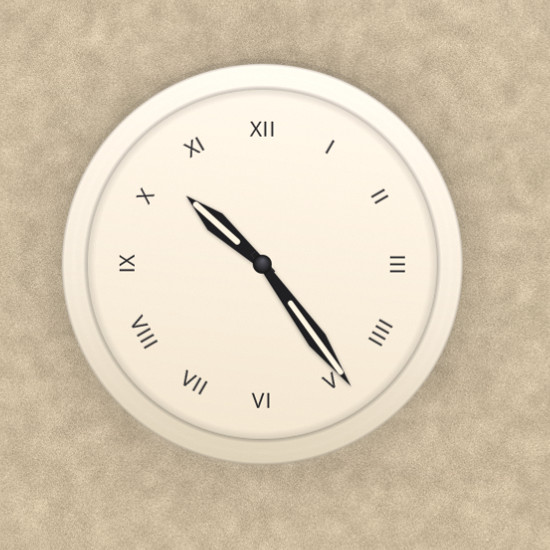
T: 10:24
